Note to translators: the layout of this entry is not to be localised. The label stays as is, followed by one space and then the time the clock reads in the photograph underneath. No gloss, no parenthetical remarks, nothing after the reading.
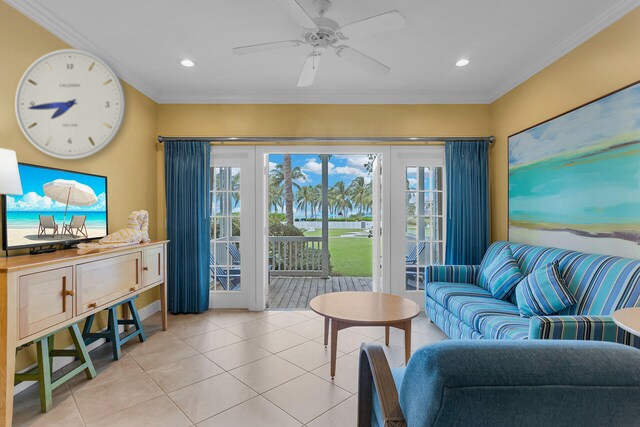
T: 7:44
